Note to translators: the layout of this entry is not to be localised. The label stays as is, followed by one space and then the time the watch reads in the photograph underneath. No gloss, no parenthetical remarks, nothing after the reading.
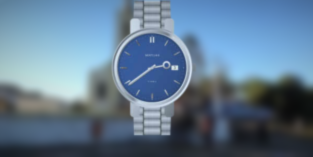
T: 2:39
